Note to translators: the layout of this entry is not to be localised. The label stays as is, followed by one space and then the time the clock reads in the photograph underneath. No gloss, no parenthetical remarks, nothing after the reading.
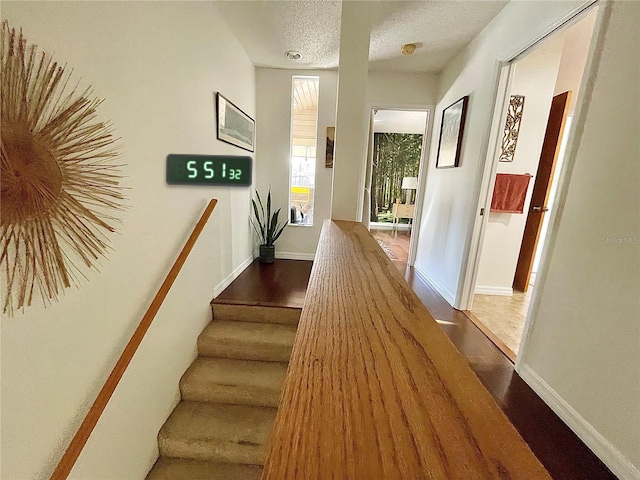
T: 5:51:32
